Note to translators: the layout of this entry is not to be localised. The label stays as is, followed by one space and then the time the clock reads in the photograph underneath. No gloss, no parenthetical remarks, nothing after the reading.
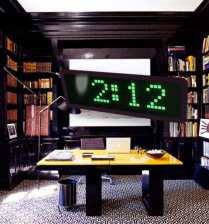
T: 2:12
